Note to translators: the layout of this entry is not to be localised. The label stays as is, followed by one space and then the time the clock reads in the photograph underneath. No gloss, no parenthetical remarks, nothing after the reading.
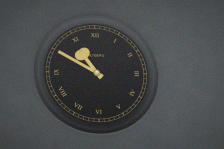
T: 10:50
